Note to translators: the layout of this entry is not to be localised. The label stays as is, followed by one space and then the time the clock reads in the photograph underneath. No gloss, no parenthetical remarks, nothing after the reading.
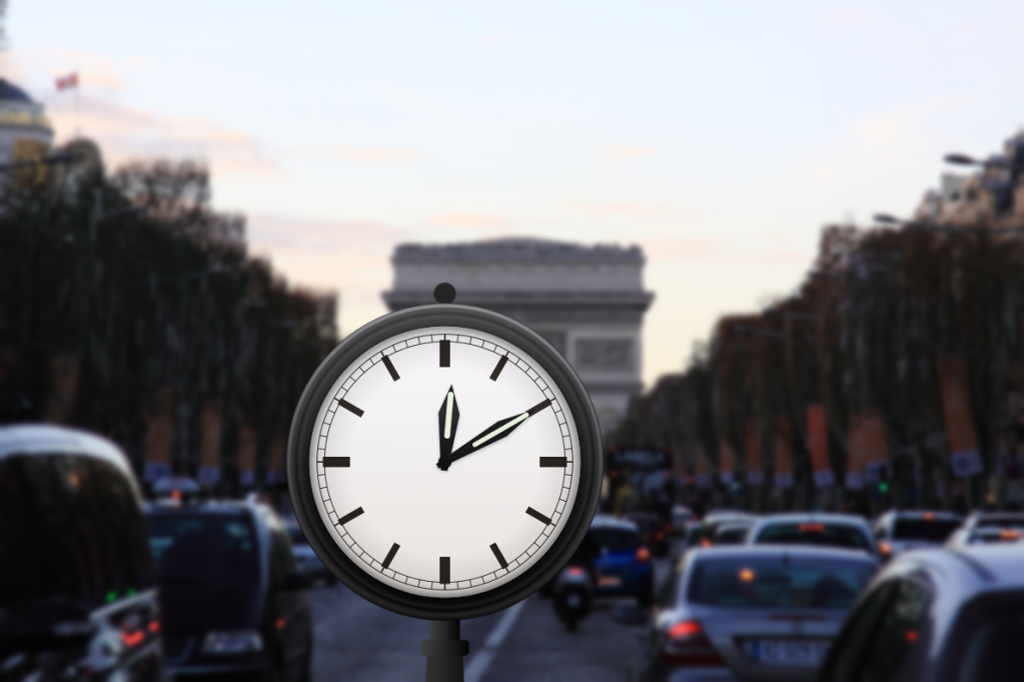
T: 12:10
